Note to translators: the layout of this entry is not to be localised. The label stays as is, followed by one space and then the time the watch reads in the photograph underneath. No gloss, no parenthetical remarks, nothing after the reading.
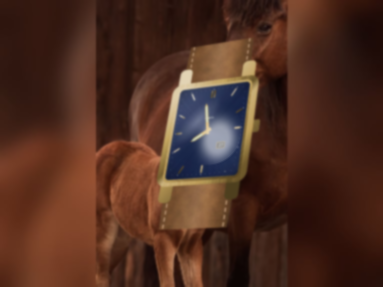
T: 7:58
